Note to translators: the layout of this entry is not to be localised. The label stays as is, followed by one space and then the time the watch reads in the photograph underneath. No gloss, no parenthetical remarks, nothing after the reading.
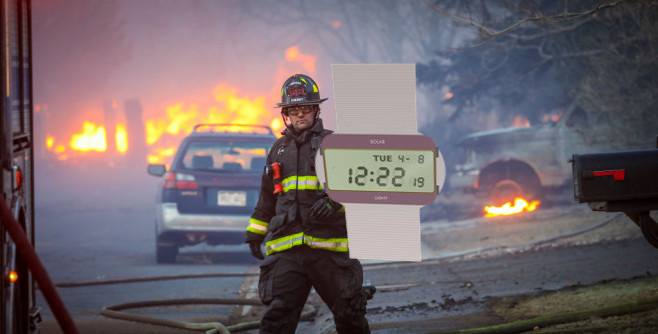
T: 12:22:19
